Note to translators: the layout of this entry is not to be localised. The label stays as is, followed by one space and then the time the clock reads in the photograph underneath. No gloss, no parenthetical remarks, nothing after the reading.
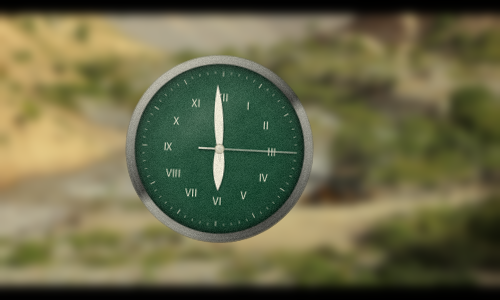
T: 5:59:15
